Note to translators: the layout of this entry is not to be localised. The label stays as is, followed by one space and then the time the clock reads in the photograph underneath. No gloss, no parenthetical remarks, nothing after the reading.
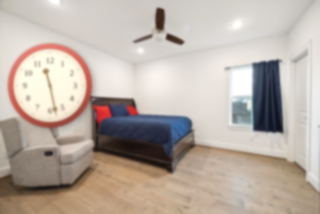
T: 11:28
